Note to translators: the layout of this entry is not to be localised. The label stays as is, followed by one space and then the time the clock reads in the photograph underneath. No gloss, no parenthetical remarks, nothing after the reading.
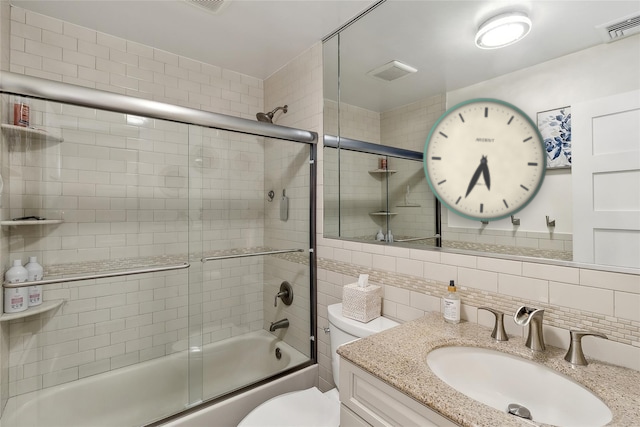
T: 5:34
